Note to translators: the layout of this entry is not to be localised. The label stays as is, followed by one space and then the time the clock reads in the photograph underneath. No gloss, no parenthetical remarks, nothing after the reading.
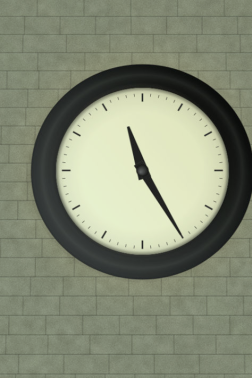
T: 11:25
